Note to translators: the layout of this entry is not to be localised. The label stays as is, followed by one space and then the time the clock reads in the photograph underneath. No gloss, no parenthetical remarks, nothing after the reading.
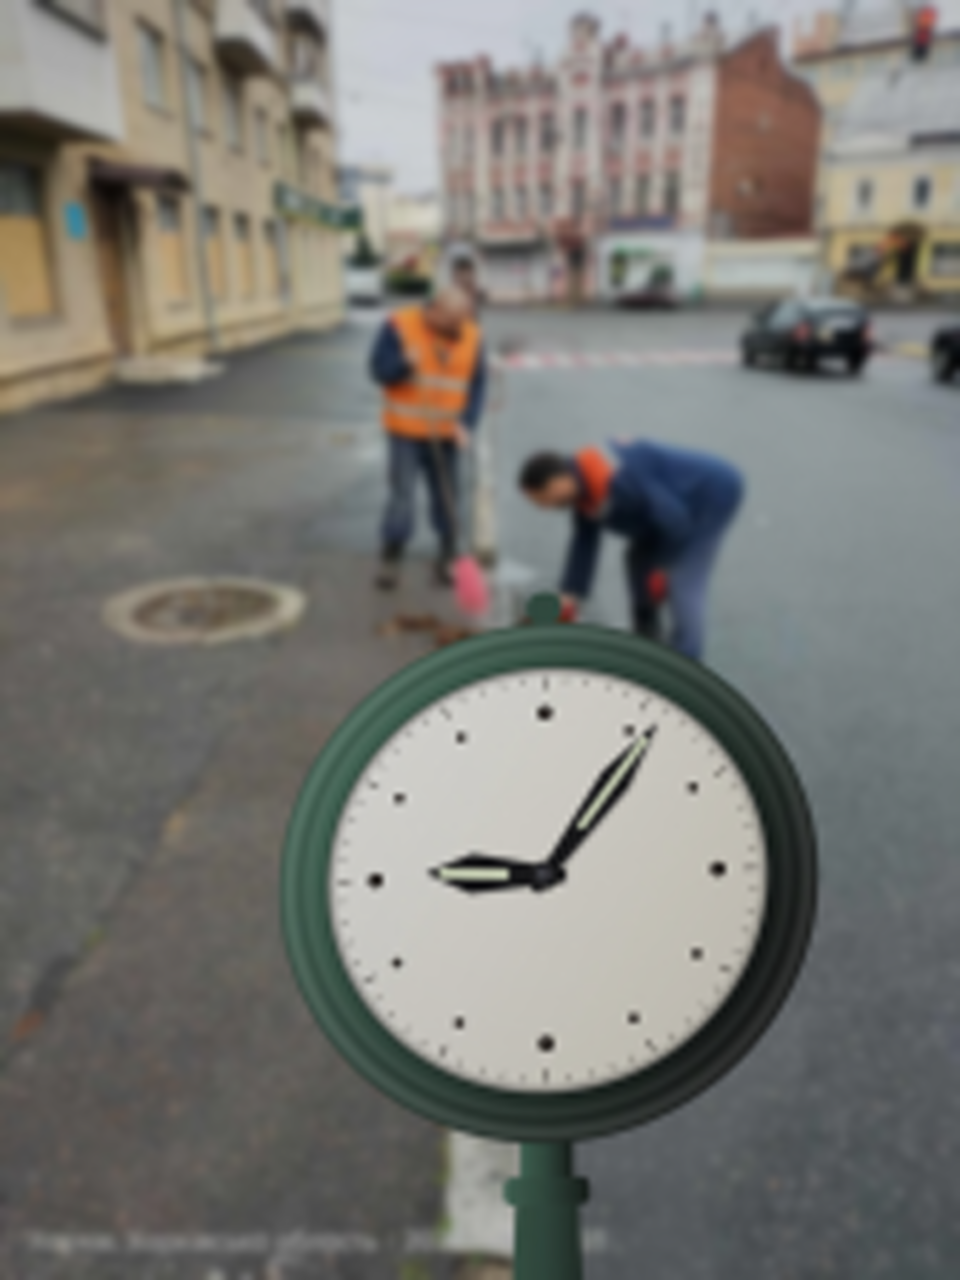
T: 9:06
